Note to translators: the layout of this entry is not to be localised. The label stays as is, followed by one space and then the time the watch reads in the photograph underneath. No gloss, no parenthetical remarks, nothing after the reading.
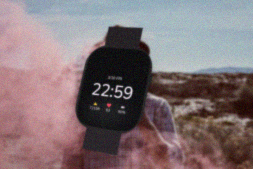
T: 22:59
